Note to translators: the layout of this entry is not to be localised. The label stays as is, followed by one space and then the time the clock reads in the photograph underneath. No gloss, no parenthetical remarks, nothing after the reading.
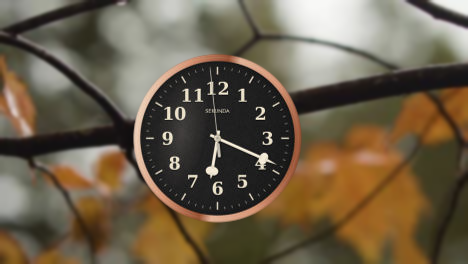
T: 6:18:59
